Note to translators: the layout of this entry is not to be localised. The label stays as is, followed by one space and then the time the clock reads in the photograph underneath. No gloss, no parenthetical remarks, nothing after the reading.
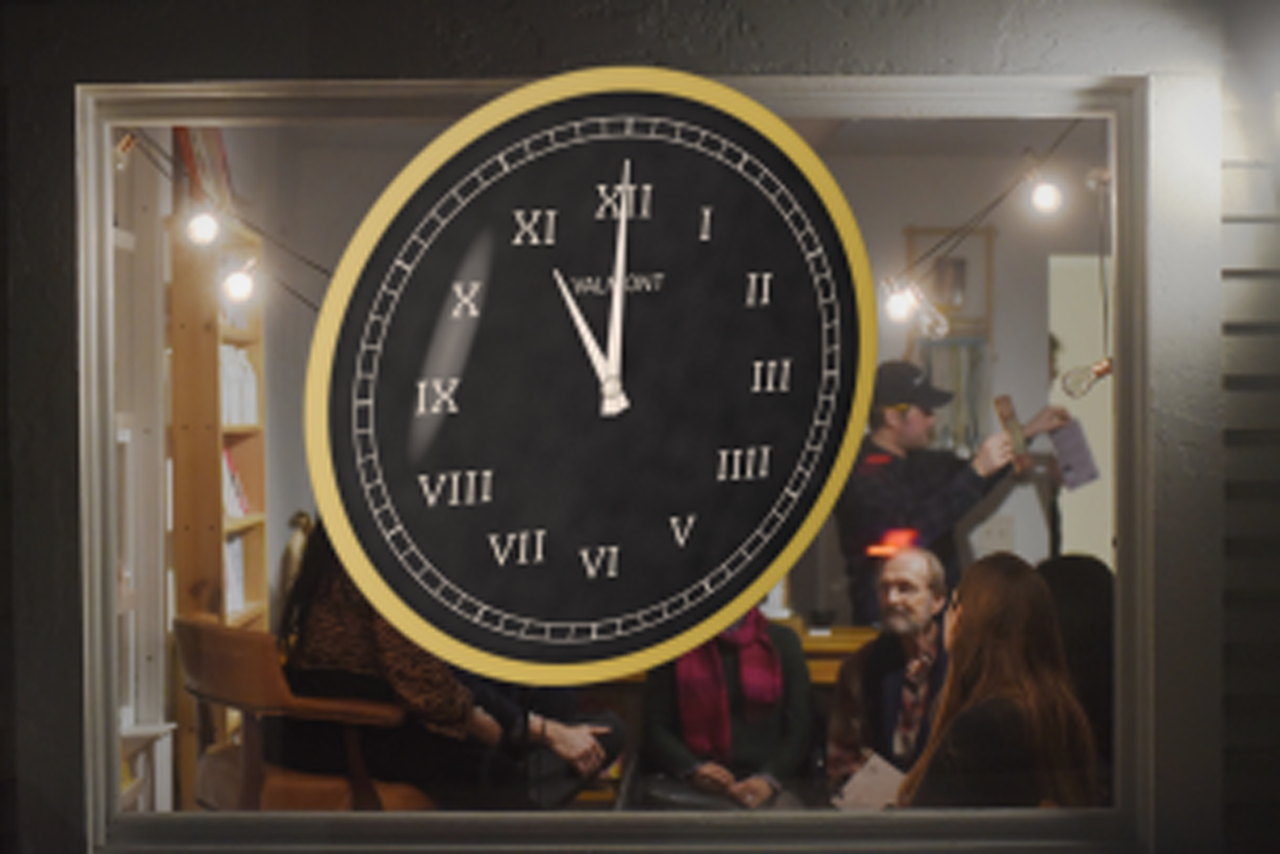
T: 11:00
